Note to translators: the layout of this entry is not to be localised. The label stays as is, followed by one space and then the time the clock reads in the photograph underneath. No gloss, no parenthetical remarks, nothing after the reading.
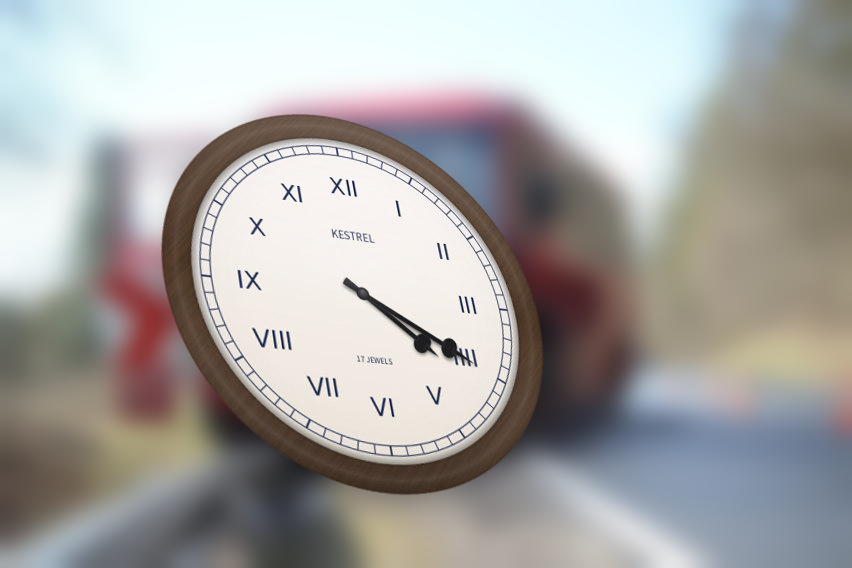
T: 4:20
